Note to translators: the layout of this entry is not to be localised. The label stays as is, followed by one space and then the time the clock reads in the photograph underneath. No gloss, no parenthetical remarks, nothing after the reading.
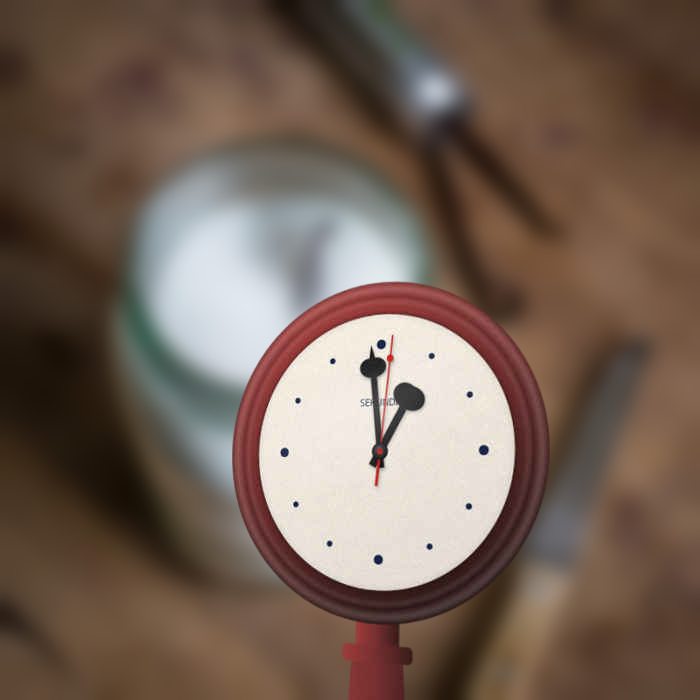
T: 12:59:01
